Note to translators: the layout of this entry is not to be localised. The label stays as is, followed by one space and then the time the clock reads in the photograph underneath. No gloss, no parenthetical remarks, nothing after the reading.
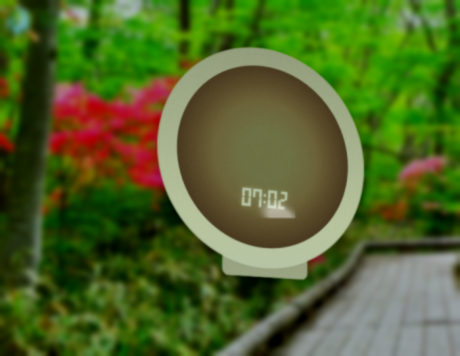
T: 7:02
